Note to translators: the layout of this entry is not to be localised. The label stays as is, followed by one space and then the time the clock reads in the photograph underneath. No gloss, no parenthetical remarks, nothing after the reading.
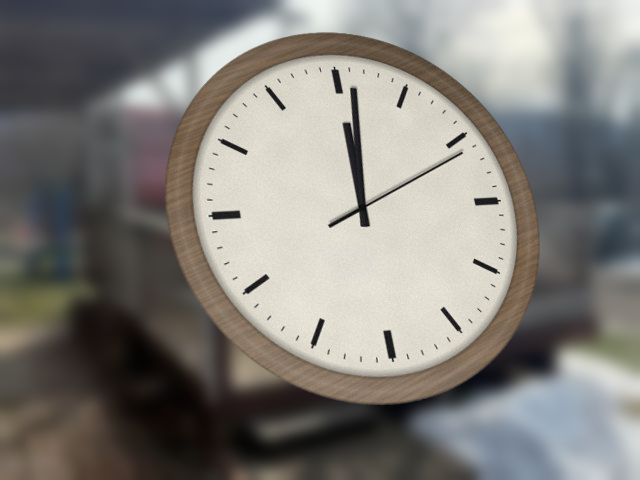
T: 12:01:11
